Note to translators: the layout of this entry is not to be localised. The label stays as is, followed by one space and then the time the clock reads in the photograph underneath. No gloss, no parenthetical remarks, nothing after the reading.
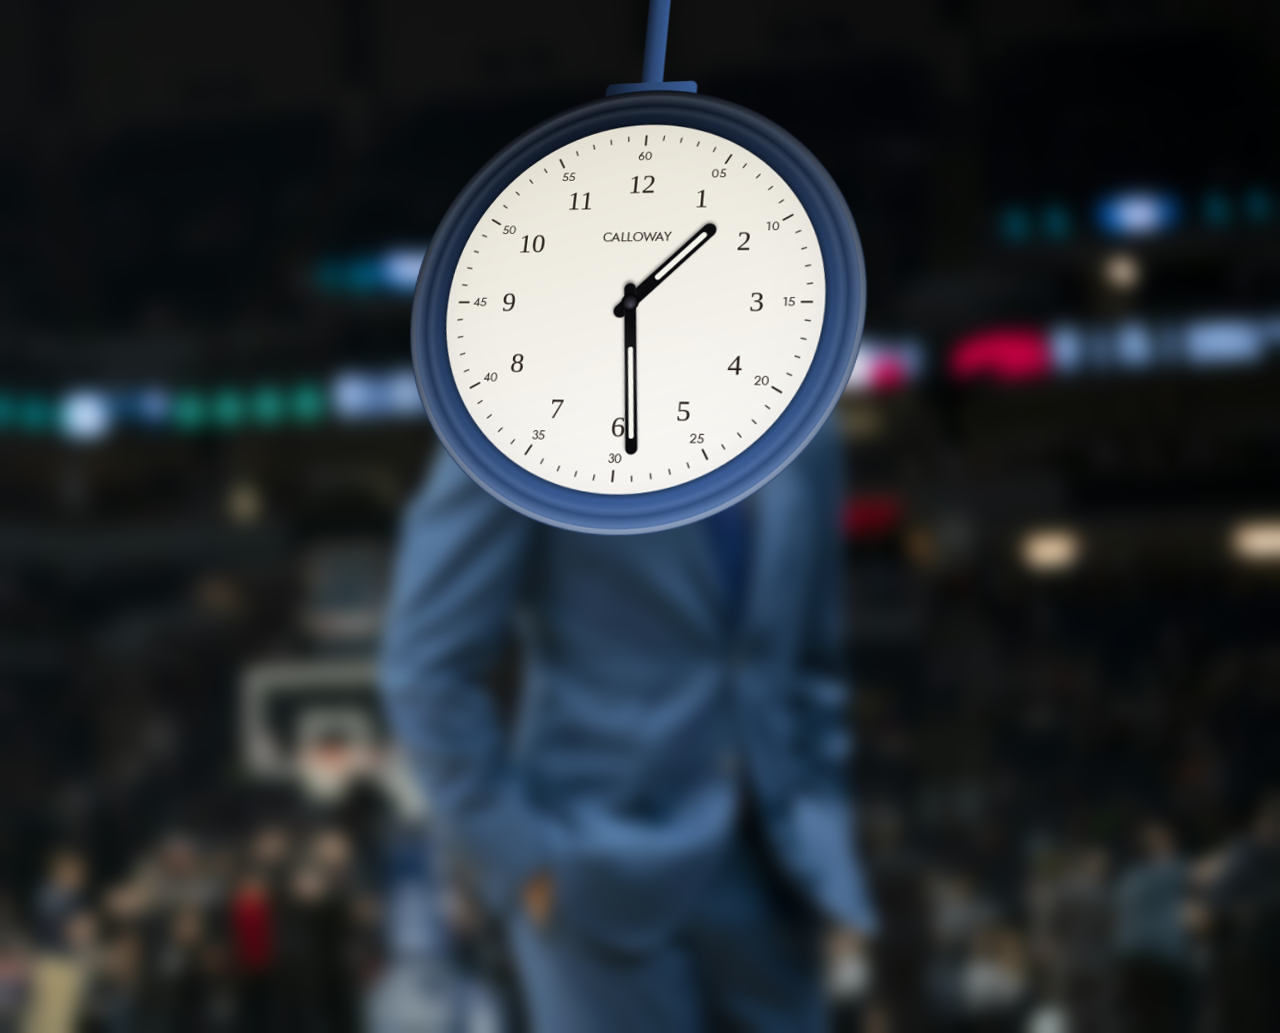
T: 1:29
